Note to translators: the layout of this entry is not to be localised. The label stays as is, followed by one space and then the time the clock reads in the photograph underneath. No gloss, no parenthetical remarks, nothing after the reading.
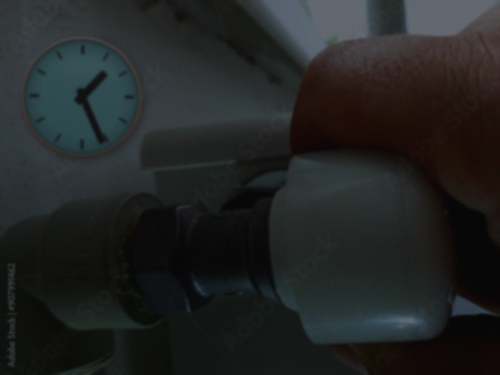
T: 1:26
